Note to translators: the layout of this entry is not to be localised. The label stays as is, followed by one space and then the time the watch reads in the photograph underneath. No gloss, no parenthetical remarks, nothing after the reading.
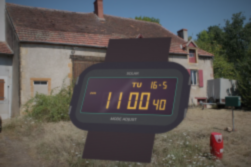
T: 11:00:40
